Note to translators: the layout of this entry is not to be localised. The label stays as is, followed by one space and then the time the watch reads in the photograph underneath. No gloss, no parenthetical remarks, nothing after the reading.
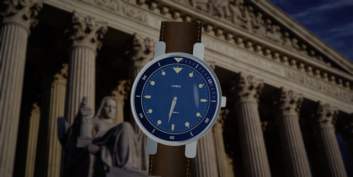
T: 6:32
